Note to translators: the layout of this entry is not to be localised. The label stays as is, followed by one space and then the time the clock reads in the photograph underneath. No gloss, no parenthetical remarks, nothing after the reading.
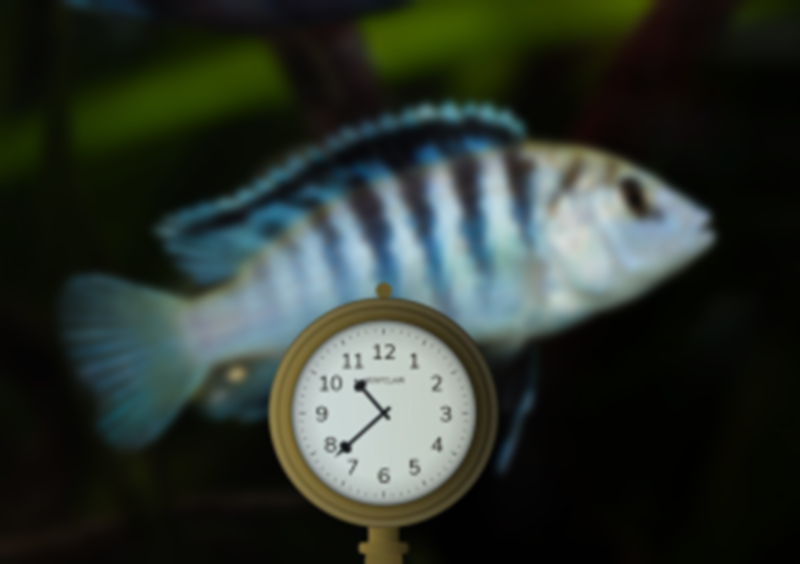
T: 10:38
